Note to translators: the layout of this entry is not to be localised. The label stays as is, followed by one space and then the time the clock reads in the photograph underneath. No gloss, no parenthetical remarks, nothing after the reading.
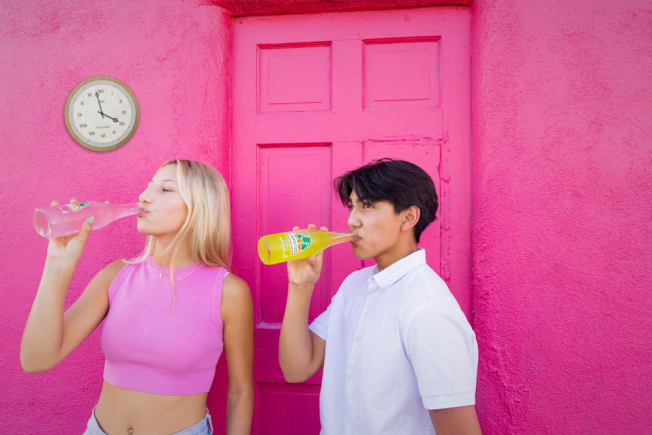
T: 3:58
